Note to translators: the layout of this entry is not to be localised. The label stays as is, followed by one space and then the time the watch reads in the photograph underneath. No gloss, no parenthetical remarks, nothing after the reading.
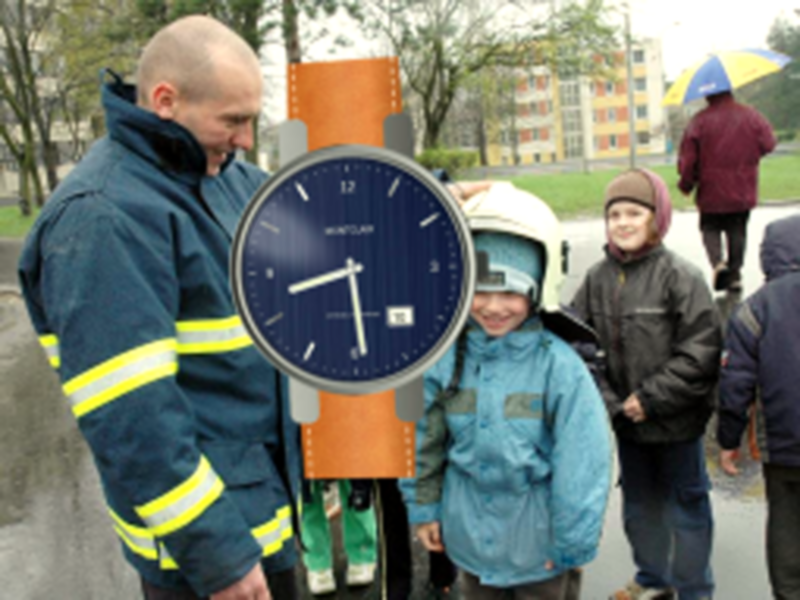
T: 8:29
